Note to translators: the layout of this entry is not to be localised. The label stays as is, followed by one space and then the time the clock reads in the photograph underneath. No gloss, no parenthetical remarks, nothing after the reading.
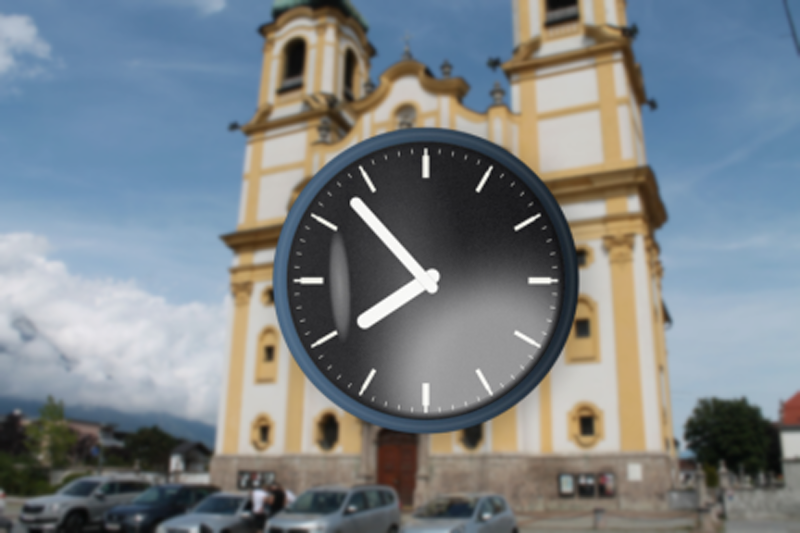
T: 7:53
